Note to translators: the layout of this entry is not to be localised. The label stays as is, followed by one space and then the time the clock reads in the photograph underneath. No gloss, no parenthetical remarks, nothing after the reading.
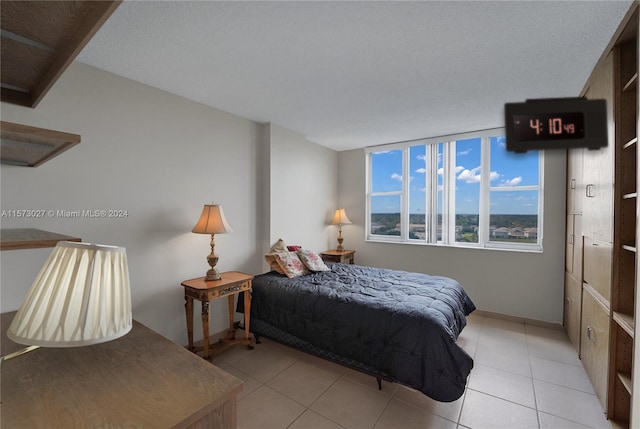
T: 4:10
